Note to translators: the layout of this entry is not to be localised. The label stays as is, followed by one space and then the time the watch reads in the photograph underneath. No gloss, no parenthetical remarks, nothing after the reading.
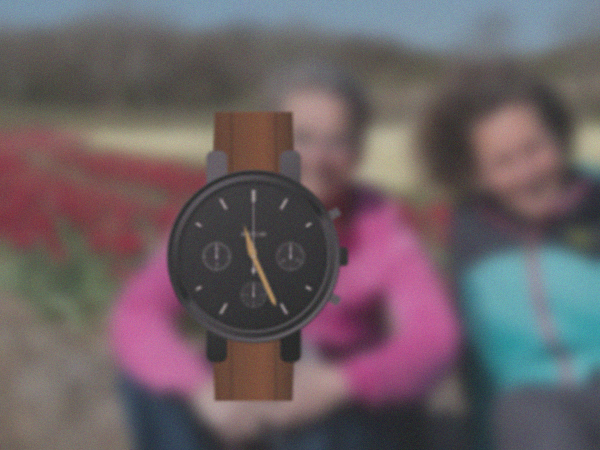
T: 11:26
